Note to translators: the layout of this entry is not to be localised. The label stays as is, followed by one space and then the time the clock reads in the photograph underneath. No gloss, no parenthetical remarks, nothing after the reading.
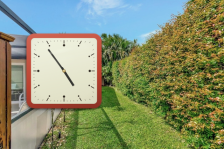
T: 4:54
